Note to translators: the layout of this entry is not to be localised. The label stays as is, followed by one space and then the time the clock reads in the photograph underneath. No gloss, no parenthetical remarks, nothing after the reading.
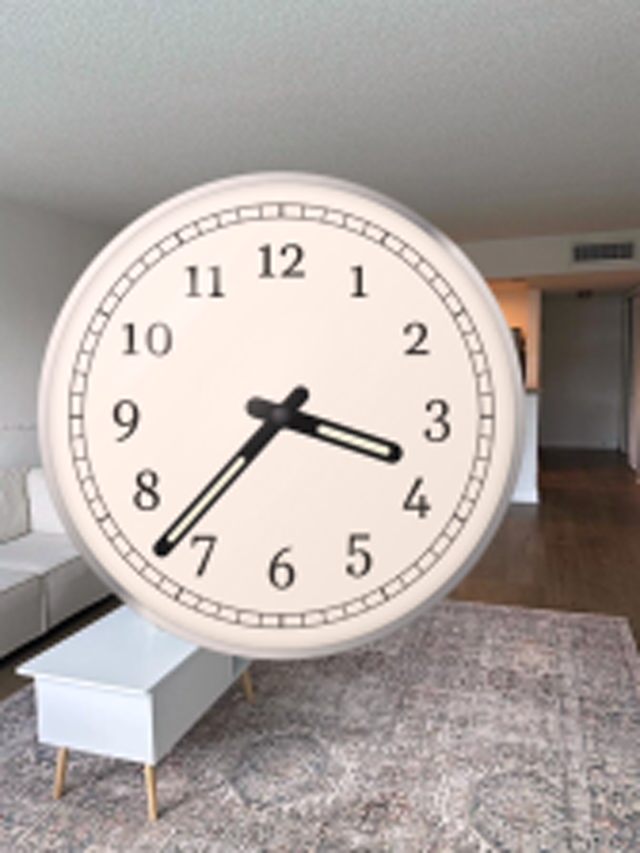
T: 3:37
